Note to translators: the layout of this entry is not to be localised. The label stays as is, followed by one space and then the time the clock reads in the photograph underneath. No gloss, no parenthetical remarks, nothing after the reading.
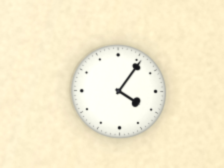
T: 4:06
